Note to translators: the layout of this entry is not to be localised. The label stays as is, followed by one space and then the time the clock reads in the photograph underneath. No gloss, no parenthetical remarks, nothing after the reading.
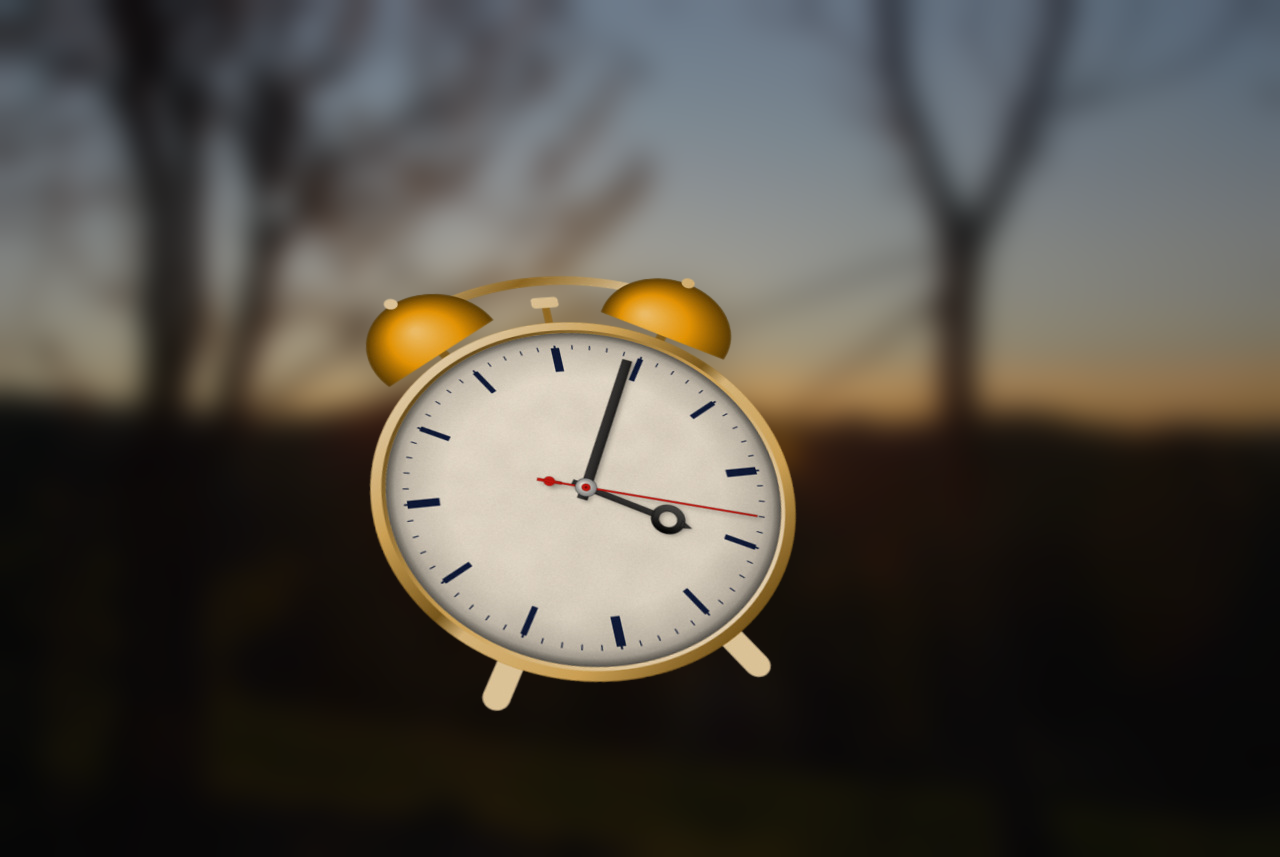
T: 4:04:18
